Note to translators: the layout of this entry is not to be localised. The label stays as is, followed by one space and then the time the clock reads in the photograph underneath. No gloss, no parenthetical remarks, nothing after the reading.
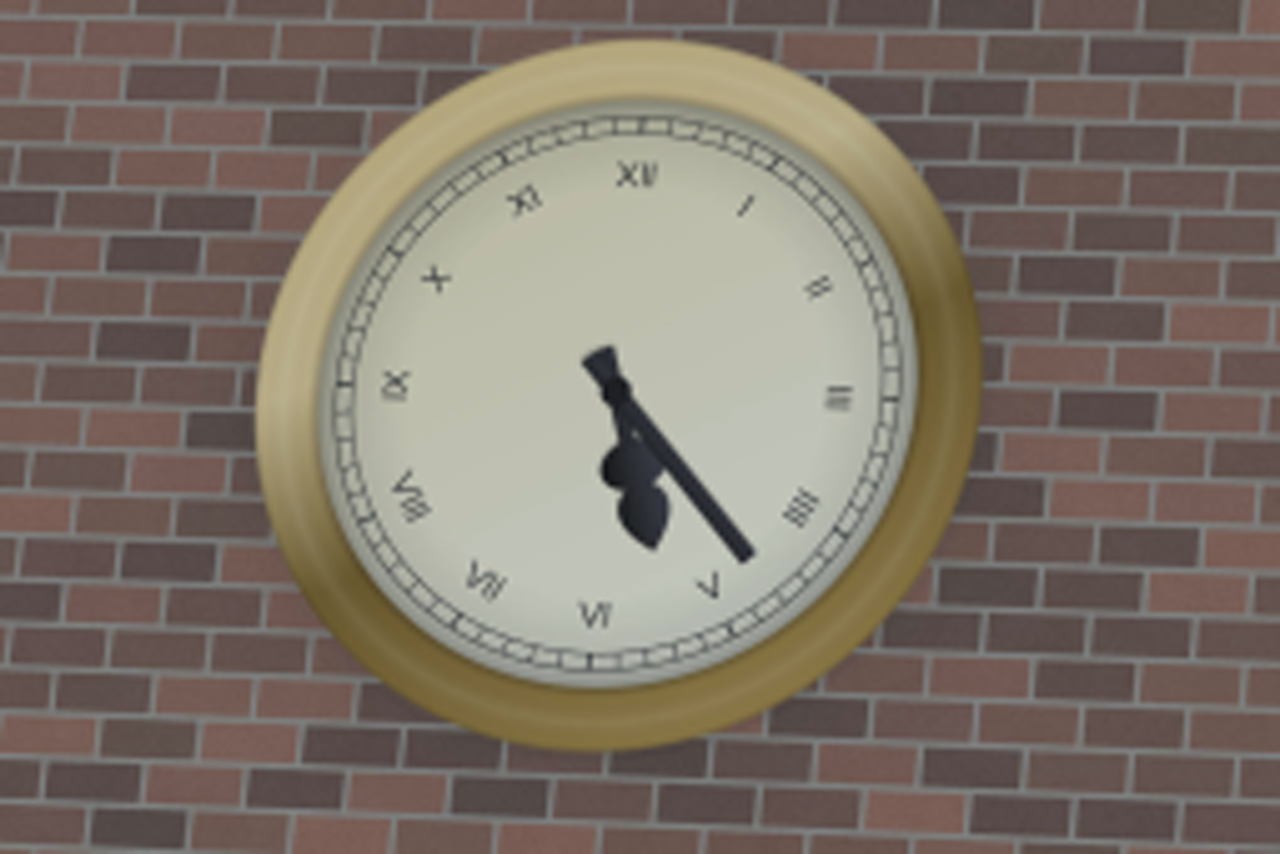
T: 5:23
